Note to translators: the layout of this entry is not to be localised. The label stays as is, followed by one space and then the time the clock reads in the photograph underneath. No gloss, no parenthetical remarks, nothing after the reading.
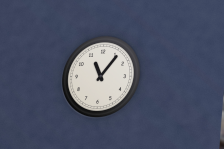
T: 11:06
